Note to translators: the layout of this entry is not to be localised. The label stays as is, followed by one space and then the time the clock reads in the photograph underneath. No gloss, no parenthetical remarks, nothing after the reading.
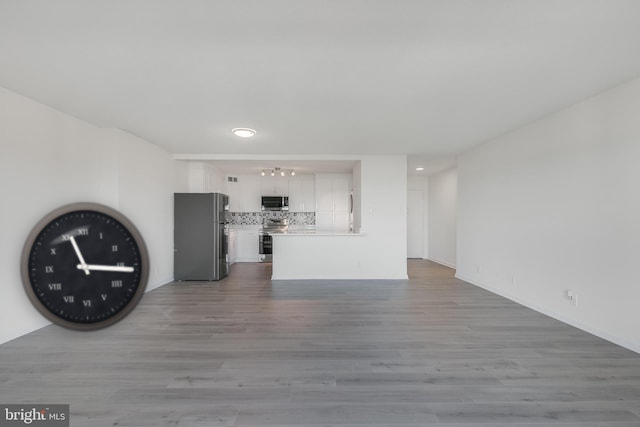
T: 11:16
